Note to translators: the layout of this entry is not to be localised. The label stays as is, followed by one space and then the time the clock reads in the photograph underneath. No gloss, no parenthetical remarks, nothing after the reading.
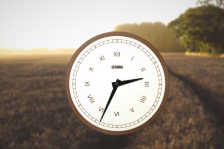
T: 2:34
